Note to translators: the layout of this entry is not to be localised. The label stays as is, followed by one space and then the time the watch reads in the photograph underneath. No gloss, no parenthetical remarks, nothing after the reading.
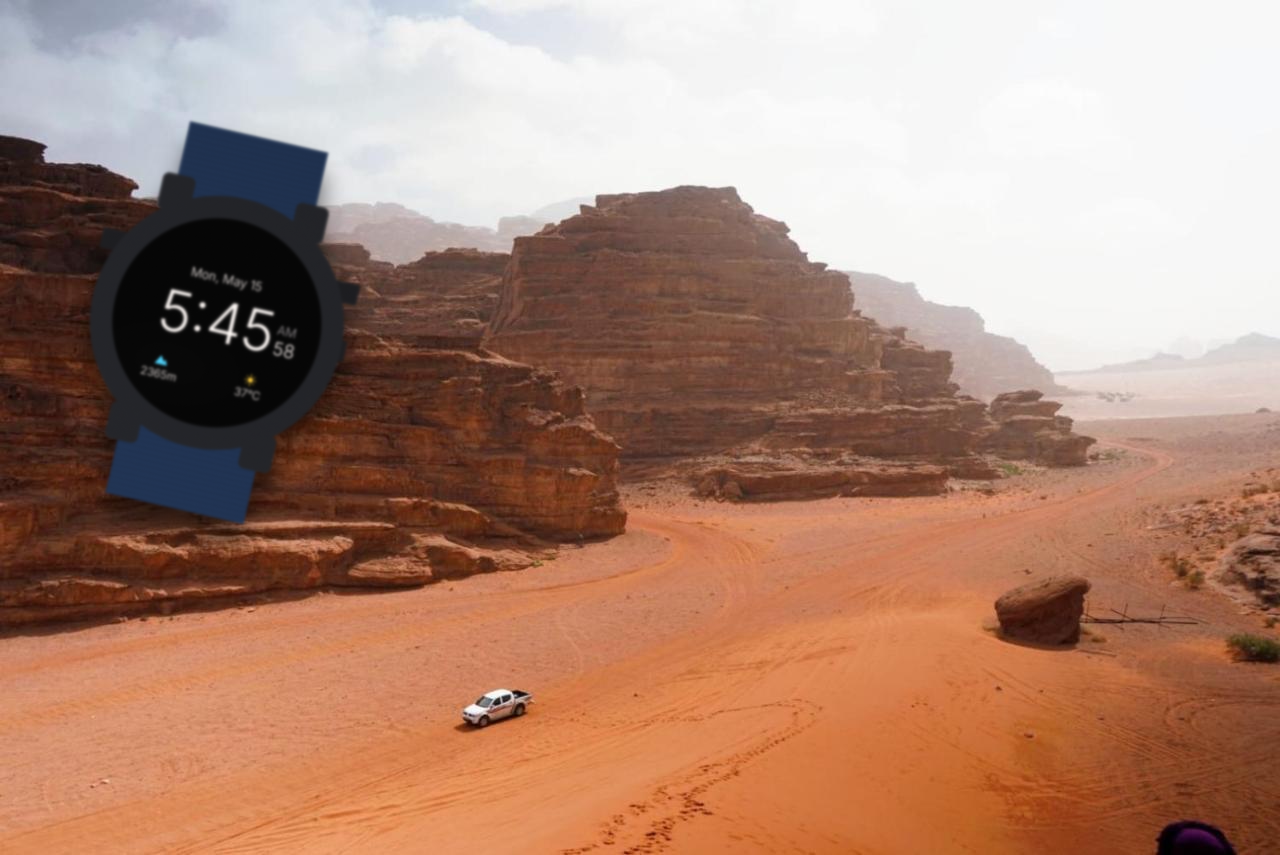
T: 5:45:58
